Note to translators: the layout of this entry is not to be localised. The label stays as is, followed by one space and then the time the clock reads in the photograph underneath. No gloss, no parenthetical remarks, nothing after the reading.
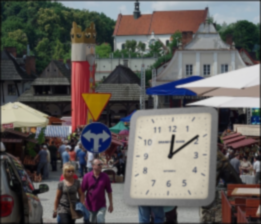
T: 12:09
